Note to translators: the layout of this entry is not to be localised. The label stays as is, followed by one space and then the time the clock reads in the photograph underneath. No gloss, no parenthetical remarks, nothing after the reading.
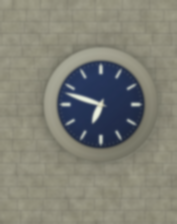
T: 6:48
